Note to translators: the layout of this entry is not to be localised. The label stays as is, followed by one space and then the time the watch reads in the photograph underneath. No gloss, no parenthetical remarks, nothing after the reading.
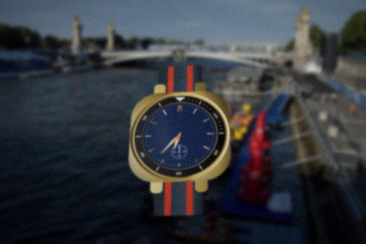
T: 6:37
